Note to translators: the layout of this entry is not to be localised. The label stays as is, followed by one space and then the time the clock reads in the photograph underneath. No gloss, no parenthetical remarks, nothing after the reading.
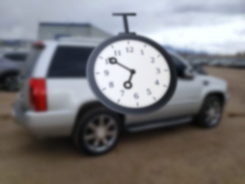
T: 6:51
